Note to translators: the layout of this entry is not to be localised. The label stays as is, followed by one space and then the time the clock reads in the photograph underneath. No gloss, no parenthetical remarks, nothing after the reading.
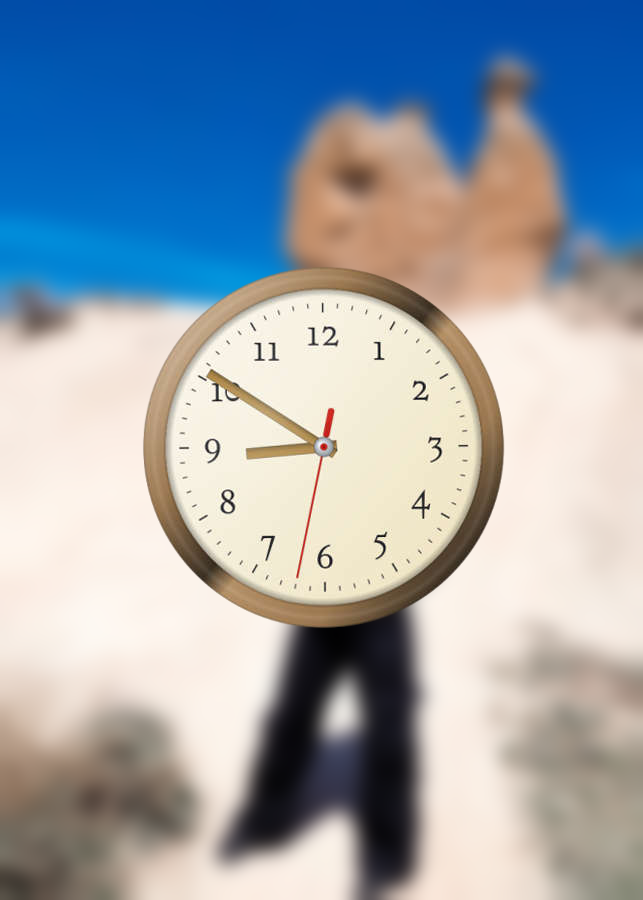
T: 8:50:32
